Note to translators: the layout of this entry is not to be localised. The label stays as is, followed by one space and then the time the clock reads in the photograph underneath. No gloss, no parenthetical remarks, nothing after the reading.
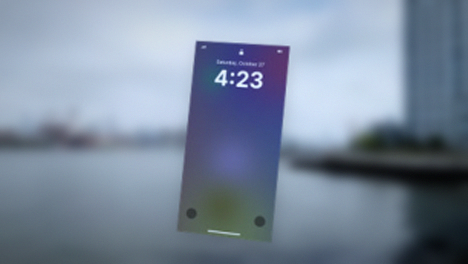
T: 4:23
